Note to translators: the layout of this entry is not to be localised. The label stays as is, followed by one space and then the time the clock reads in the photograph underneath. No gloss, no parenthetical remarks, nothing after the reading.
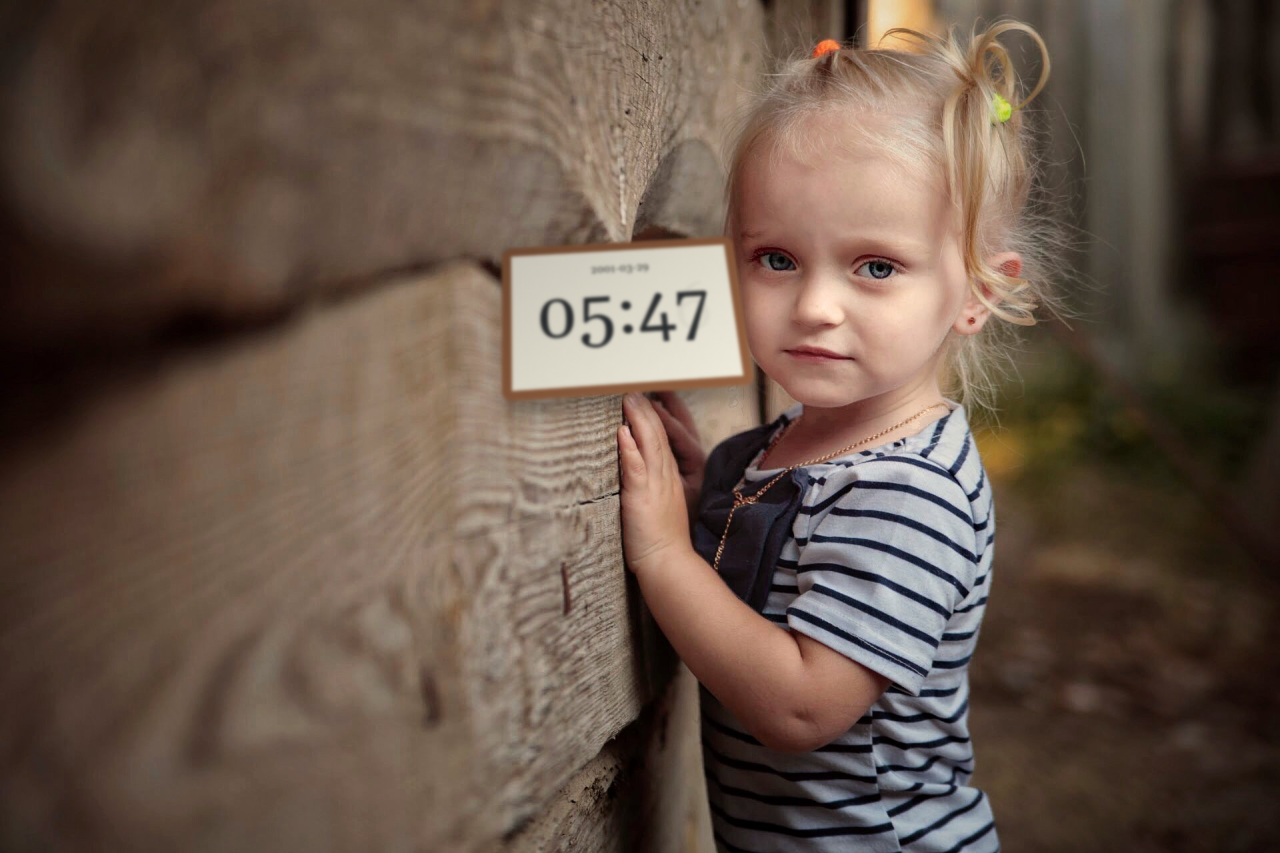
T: 5:47
